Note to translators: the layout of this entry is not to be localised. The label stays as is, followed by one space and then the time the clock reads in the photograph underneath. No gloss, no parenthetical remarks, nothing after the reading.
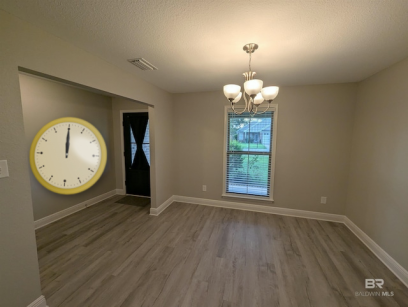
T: 12:00
